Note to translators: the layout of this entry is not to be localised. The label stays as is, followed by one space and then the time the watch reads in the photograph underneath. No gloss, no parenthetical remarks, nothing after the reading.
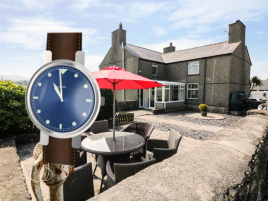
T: 10:59
